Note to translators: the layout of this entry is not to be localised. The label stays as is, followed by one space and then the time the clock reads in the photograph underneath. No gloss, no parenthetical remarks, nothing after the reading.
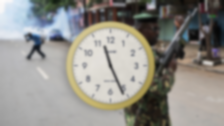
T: 11:26
